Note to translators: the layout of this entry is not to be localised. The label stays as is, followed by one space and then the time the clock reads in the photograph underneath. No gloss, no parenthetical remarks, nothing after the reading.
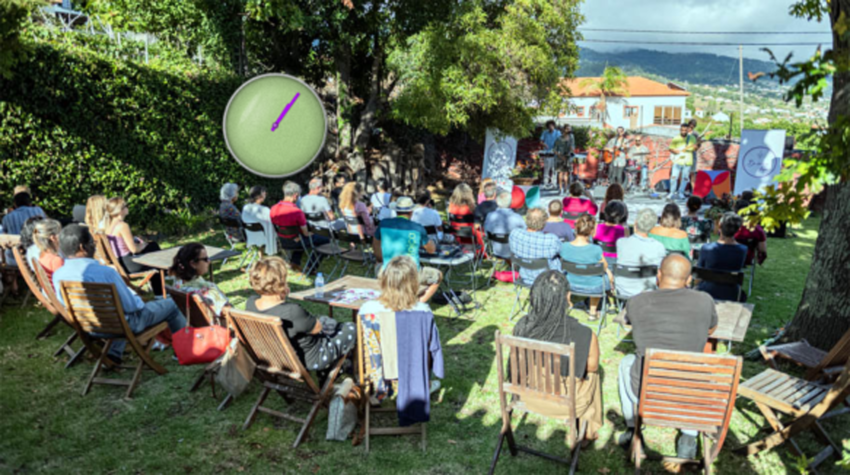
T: 1:06
